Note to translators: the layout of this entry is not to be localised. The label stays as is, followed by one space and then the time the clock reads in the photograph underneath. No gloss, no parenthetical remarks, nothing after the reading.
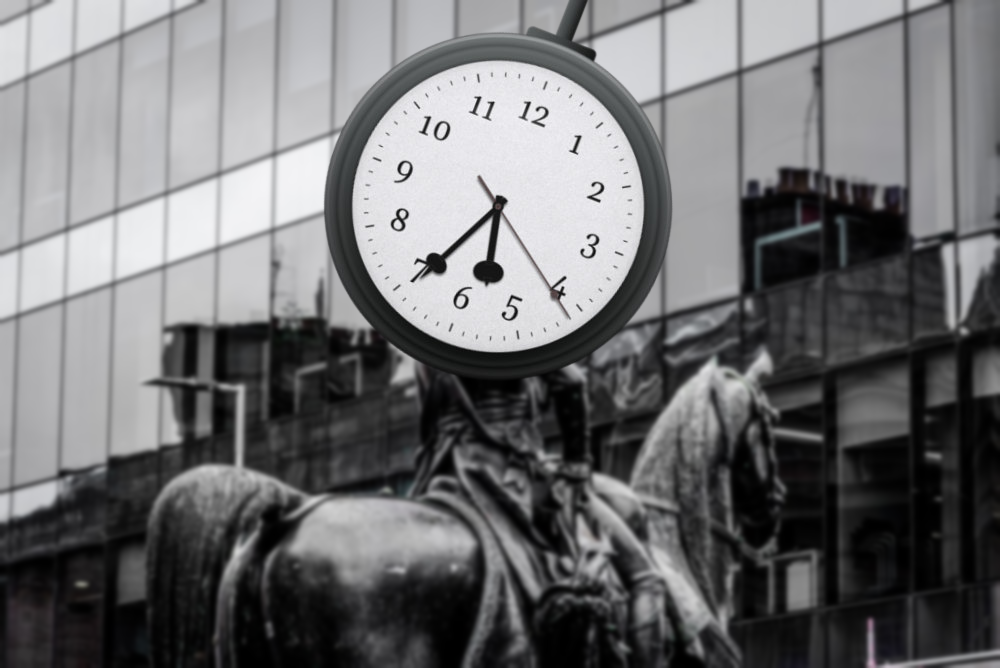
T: 5:34:21
